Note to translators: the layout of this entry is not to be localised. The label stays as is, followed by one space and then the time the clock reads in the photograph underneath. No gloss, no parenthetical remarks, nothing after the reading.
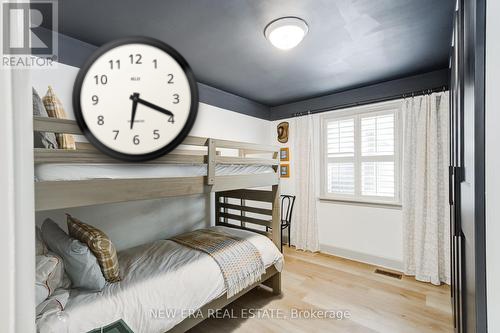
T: 6:19
